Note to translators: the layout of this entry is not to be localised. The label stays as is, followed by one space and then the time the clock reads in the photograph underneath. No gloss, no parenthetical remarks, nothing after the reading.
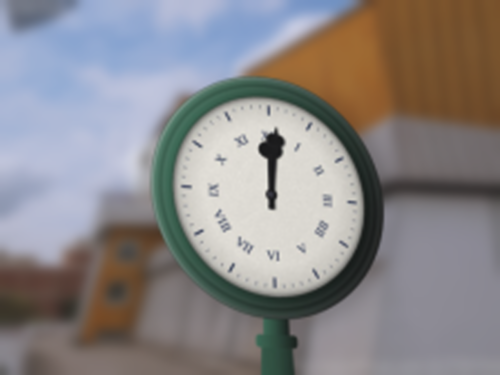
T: 12:01
